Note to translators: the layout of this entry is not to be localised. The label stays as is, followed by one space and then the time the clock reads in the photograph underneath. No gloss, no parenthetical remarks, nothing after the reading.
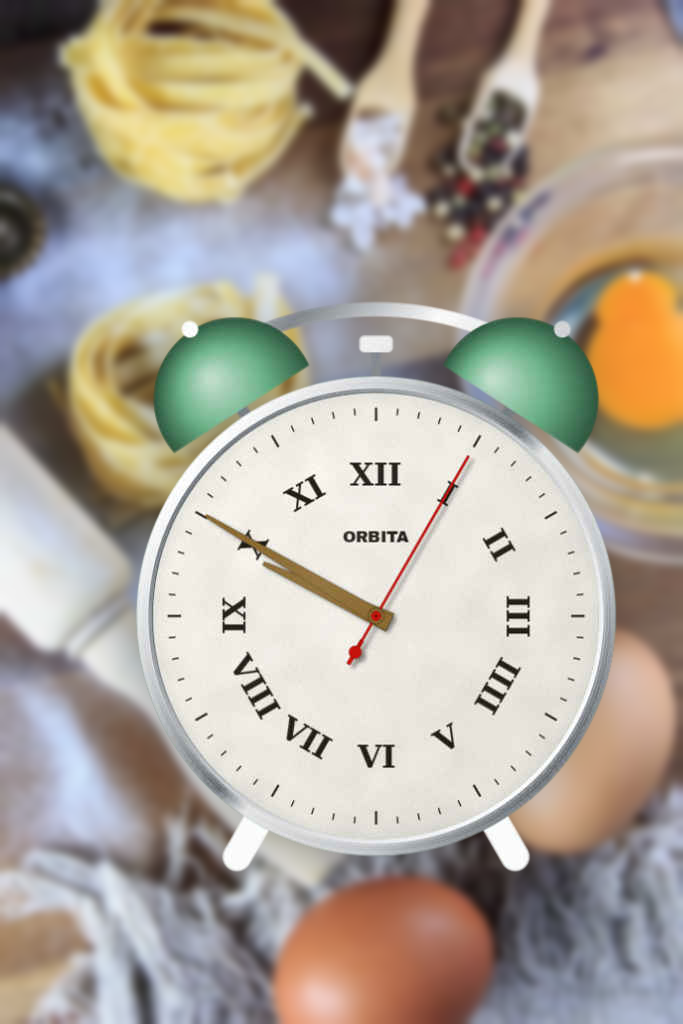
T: 9:50:05
